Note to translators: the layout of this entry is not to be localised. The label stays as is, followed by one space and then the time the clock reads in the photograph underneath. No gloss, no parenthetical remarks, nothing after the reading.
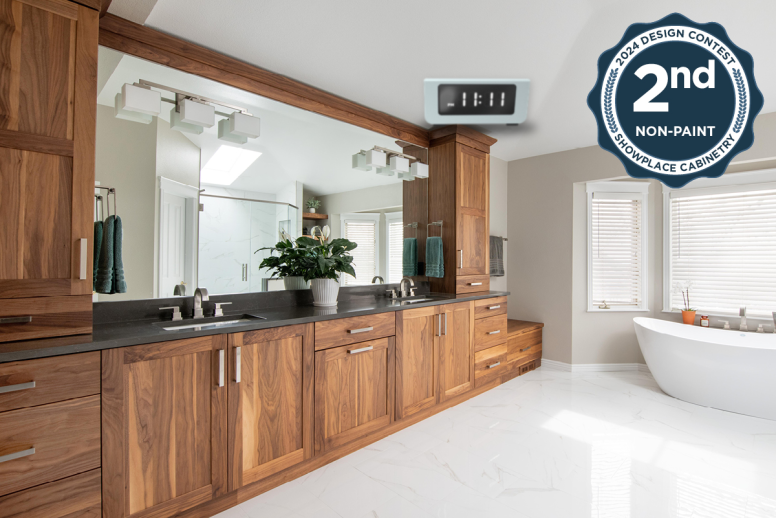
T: 11:11
